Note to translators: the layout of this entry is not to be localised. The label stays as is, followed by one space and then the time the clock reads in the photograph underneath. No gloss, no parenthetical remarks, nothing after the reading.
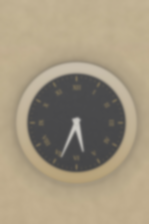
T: 5:34
